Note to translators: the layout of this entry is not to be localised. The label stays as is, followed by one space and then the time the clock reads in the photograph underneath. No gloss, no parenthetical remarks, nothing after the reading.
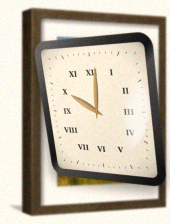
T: 10:01
